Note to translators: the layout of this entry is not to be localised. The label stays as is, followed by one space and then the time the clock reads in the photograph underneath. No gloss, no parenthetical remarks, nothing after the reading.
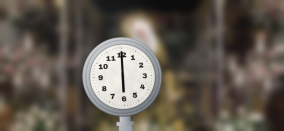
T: 6:00
